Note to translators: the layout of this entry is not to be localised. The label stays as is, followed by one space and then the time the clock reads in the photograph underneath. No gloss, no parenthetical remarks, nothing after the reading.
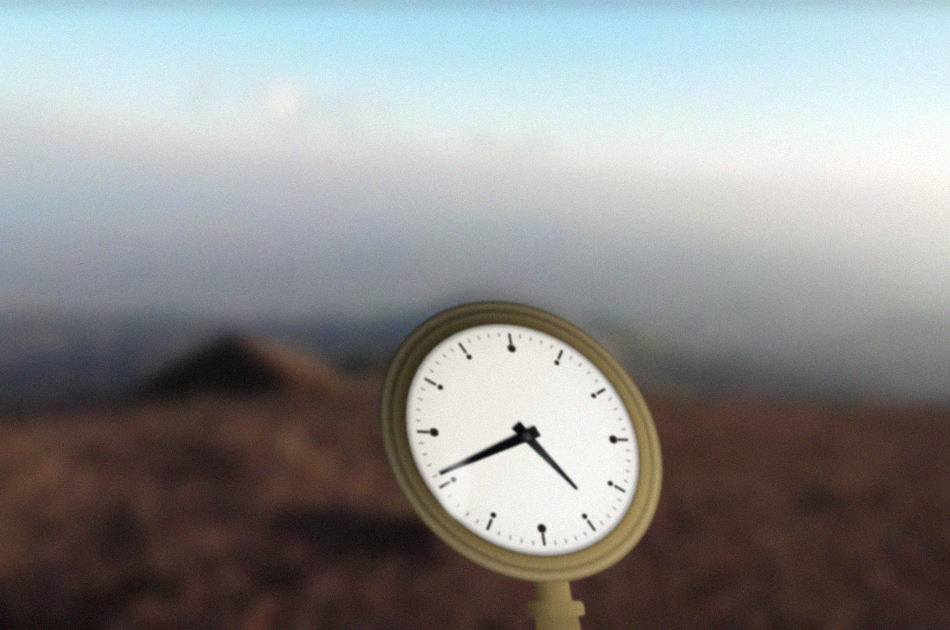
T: 4:41
